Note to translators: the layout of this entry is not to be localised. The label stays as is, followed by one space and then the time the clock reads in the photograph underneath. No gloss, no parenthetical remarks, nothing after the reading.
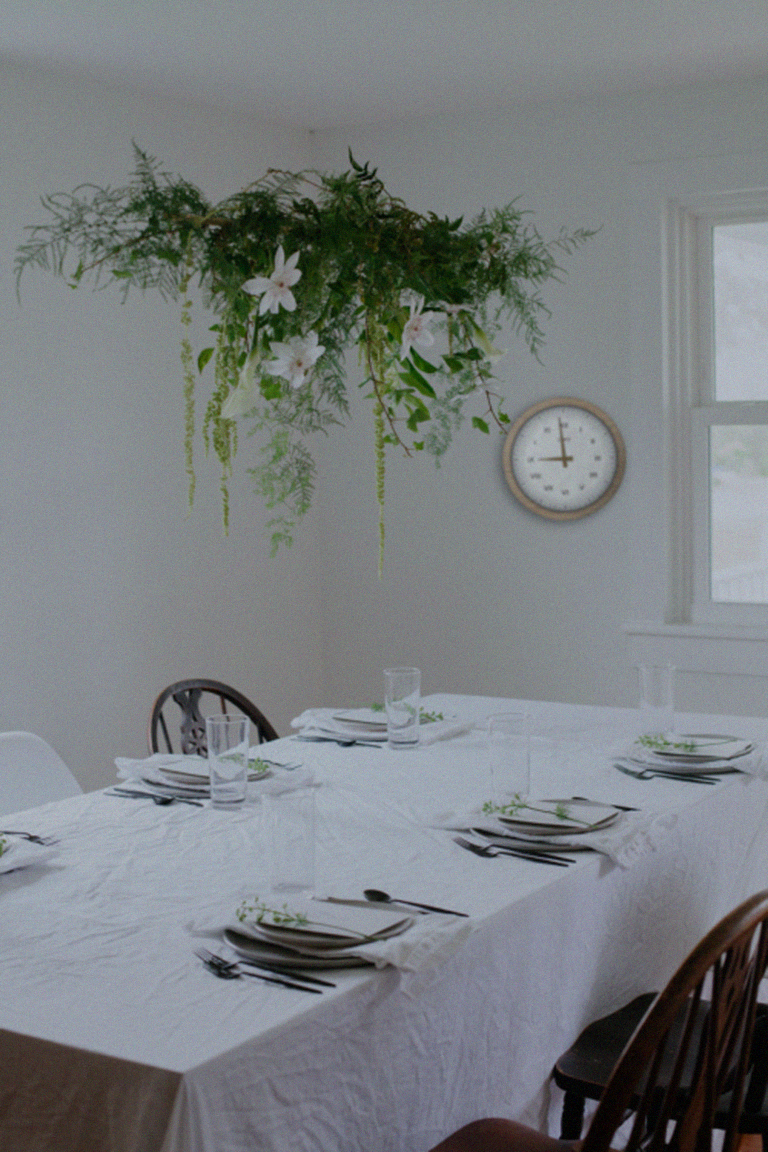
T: 8:59
